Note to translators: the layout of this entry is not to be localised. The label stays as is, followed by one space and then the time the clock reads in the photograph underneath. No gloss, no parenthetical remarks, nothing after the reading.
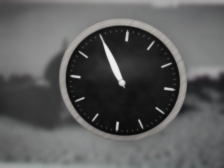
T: 10:55
